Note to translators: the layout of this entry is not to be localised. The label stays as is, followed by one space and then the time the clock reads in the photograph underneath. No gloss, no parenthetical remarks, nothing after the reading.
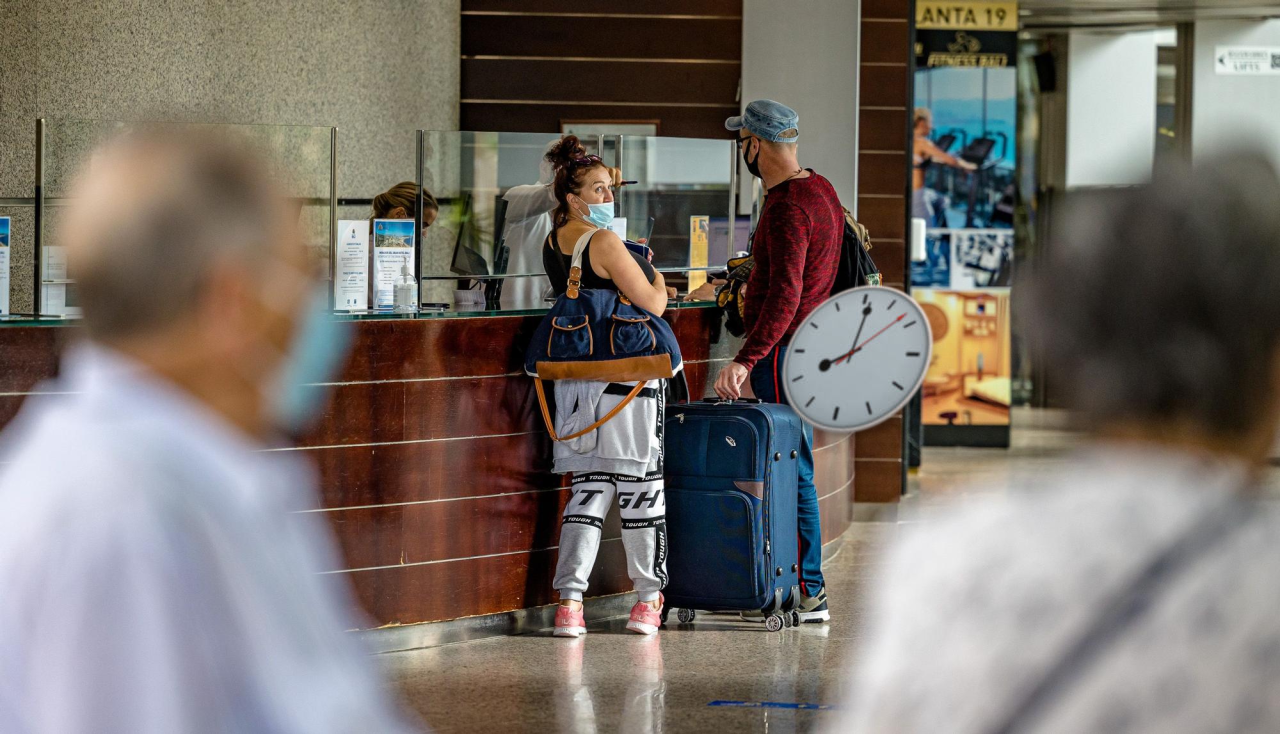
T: 8:01:08
